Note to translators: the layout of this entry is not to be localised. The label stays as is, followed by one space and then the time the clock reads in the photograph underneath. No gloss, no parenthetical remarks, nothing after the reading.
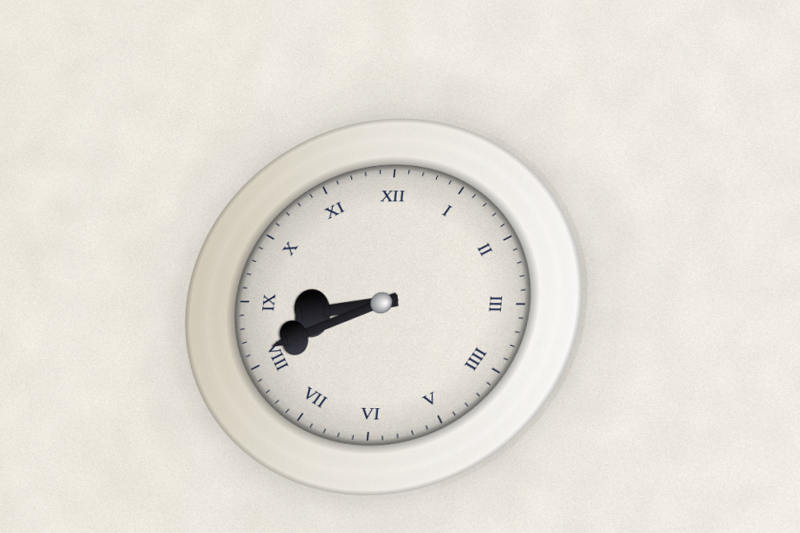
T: 8:41
